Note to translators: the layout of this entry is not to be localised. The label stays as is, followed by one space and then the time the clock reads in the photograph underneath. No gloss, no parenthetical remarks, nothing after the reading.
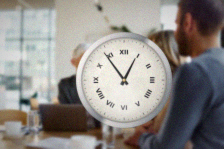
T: 12:54
